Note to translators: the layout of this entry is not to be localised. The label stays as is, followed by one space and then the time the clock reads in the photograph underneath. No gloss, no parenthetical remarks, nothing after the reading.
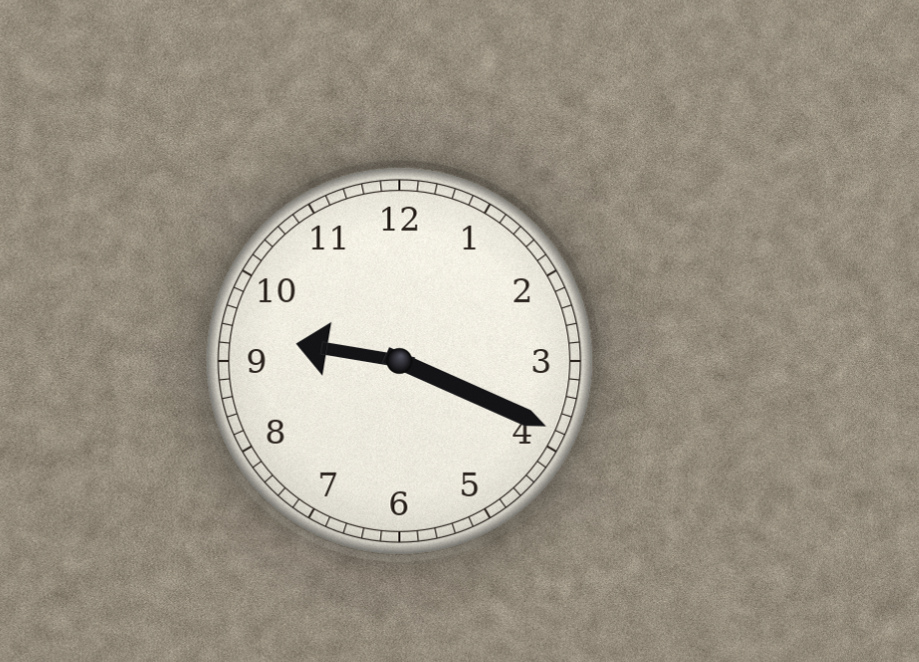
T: 9:19
